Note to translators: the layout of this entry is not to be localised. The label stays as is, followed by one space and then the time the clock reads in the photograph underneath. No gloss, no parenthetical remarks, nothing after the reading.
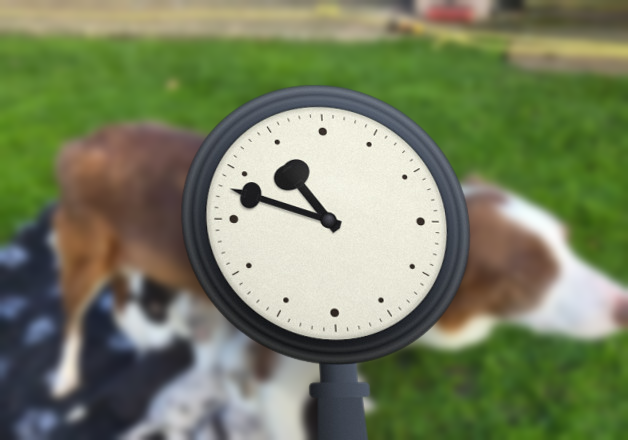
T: 10:48
